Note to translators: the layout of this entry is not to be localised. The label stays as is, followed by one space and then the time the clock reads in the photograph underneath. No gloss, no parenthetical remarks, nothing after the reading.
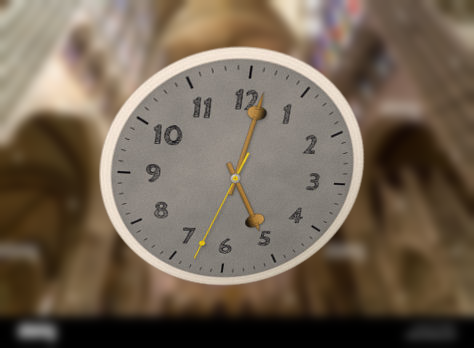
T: 5:01:33
